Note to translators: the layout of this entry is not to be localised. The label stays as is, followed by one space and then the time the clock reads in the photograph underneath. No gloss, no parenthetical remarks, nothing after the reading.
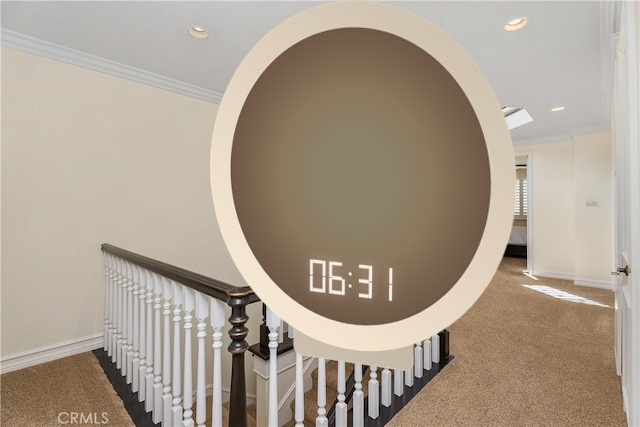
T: 6:31
